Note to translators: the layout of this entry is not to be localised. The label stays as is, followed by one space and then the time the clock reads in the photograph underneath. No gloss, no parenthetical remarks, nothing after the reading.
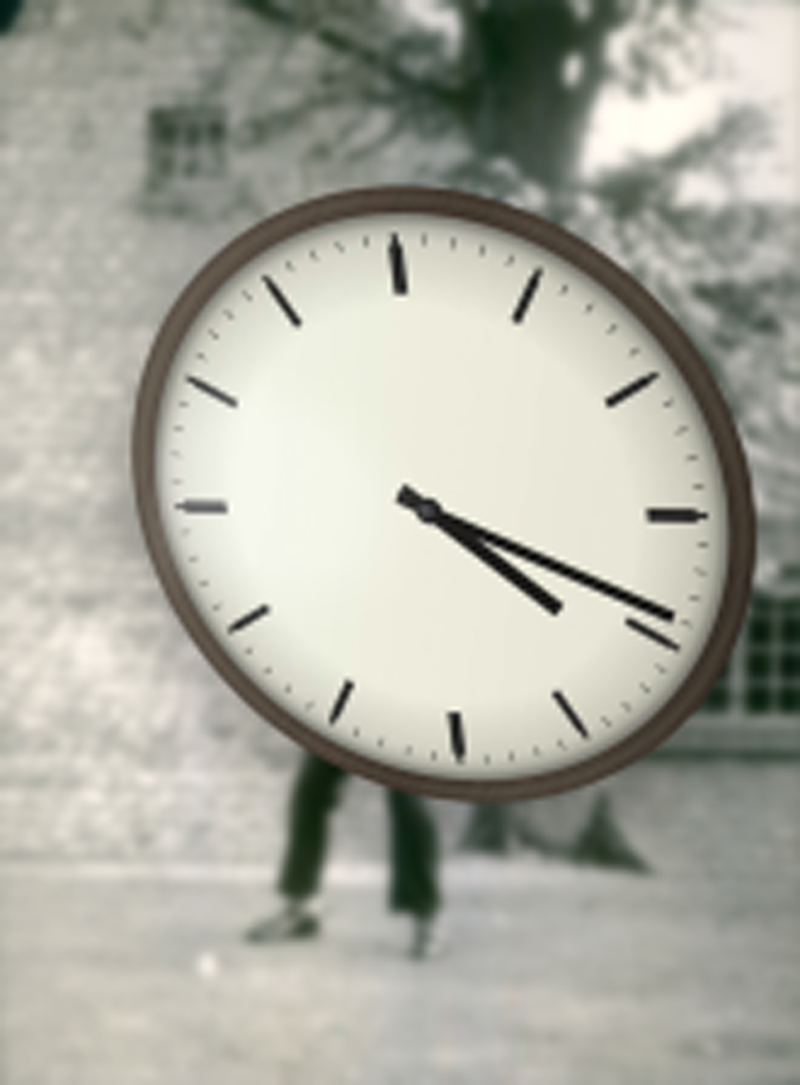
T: 4:19
